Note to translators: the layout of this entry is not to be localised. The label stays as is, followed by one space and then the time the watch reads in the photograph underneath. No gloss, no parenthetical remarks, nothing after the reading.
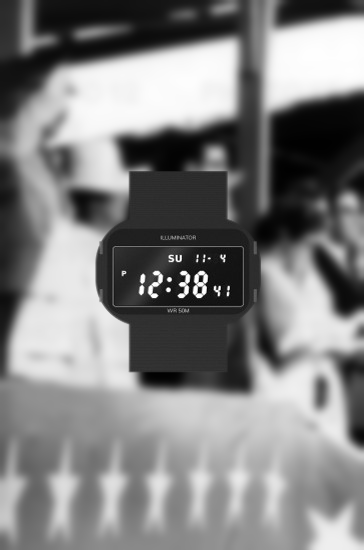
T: 12:38:41
